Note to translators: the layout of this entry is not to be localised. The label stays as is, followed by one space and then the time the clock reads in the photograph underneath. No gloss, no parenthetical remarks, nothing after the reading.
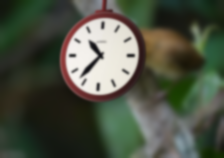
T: 10:37
